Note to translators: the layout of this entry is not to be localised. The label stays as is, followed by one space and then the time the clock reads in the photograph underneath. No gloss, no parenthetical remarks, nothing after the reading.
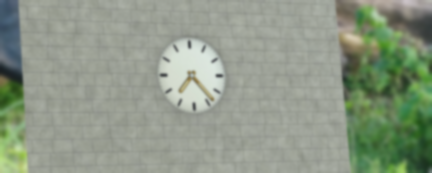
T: 7:23
